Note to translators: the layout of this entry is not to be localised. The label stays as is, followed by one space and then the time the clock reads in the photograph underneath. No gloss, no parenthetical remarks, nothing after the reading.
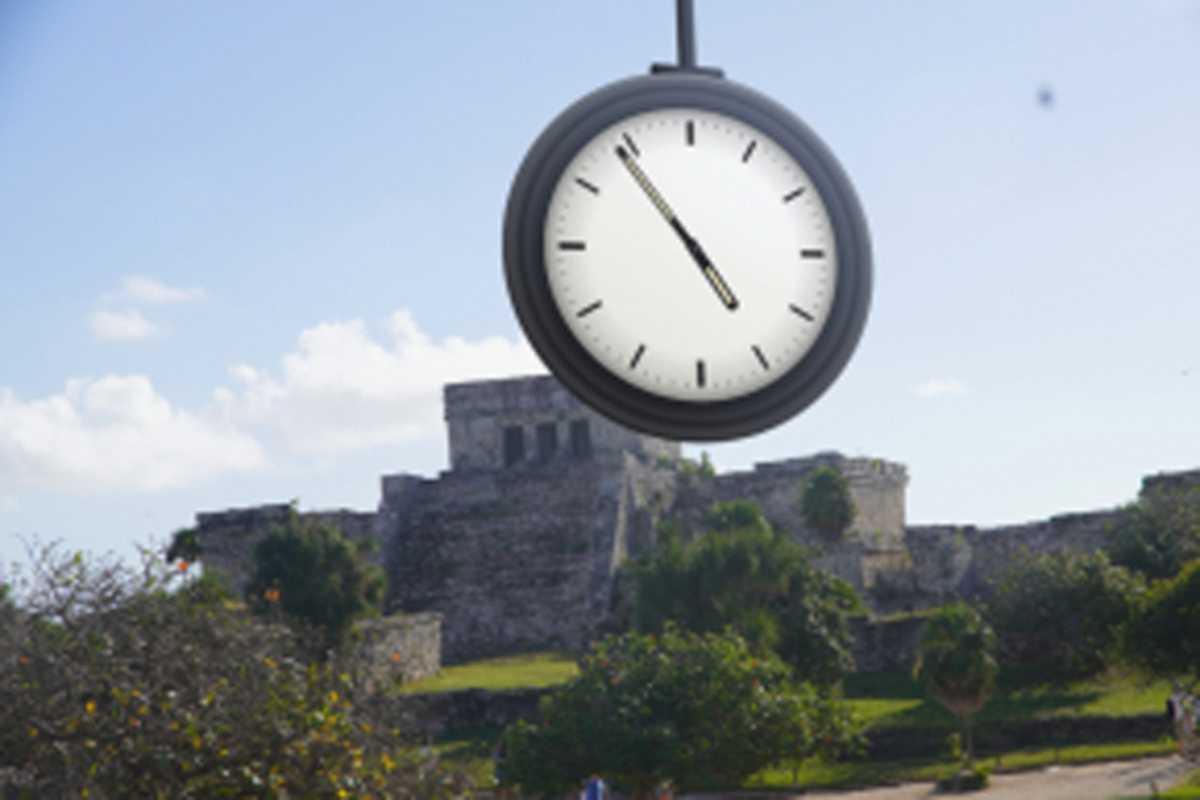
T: 4:54
